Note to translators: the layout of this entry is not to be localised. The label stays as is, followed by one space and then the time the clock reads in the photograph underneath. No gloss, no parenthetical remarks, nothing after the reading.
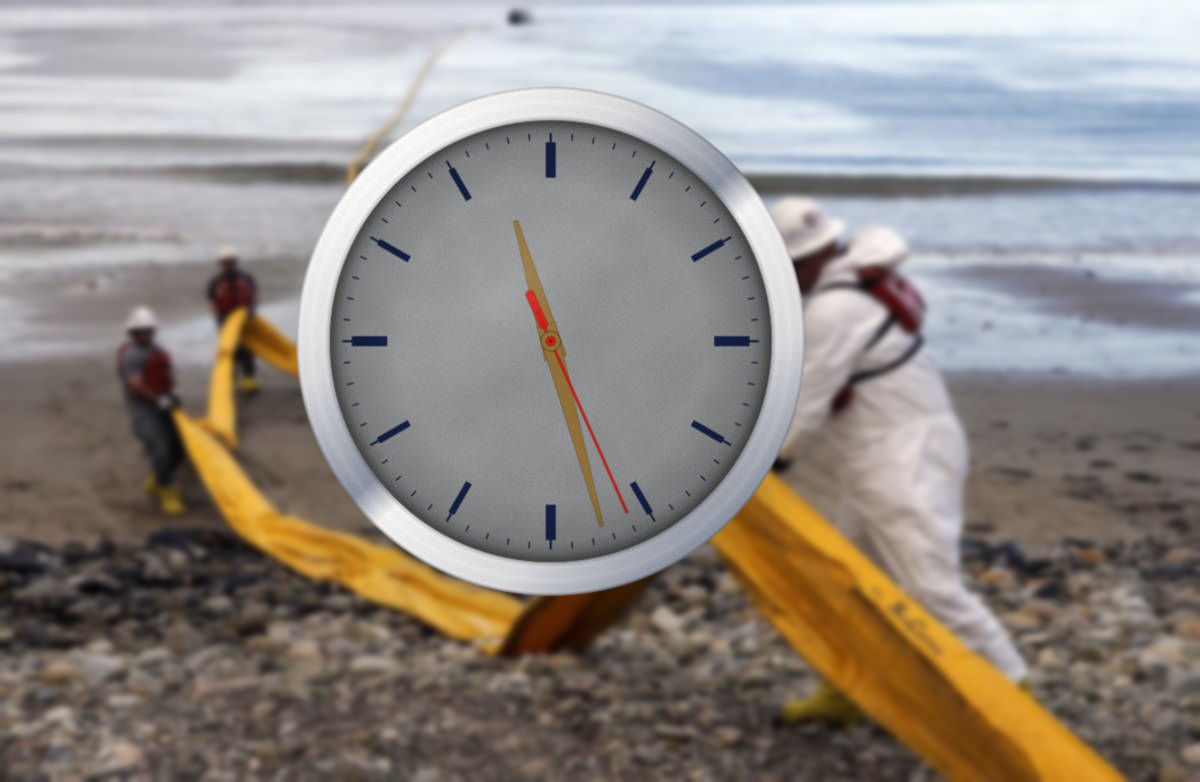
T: 11:27:26
